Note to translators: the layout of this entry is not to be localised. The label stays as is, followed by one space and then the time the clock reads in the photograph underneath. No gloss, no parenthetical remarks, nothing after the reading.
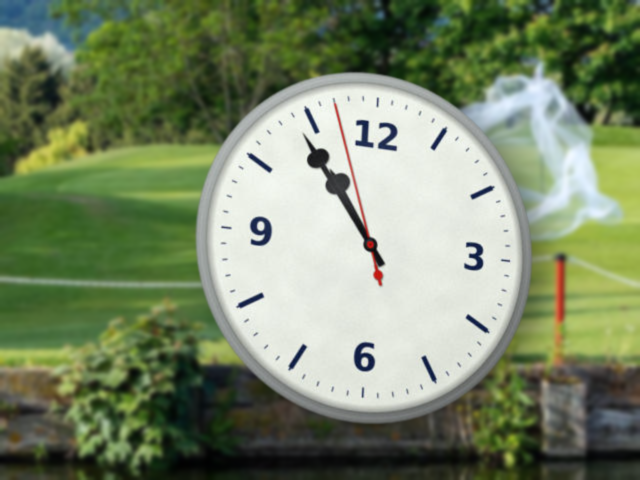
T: 10:53:57
